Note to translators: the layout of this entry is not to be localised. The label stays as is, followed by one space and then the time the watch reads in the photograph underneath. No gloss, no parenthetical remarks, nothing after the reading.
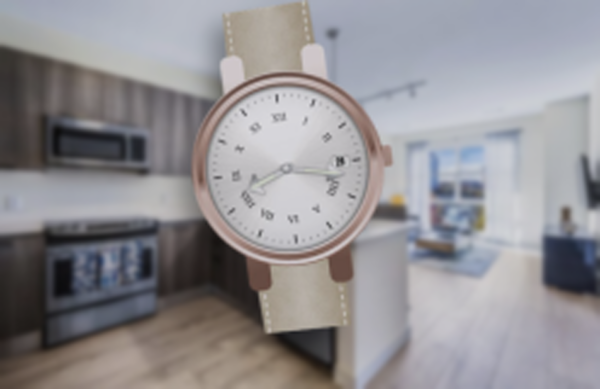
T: 8:17
